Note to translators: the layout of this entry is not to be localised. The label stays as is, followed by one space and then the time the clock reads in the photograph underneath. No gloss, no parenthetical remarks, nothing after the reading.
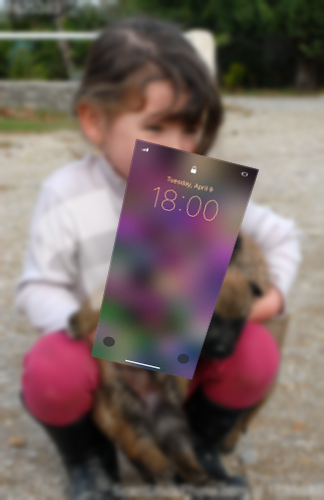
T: 18:00
